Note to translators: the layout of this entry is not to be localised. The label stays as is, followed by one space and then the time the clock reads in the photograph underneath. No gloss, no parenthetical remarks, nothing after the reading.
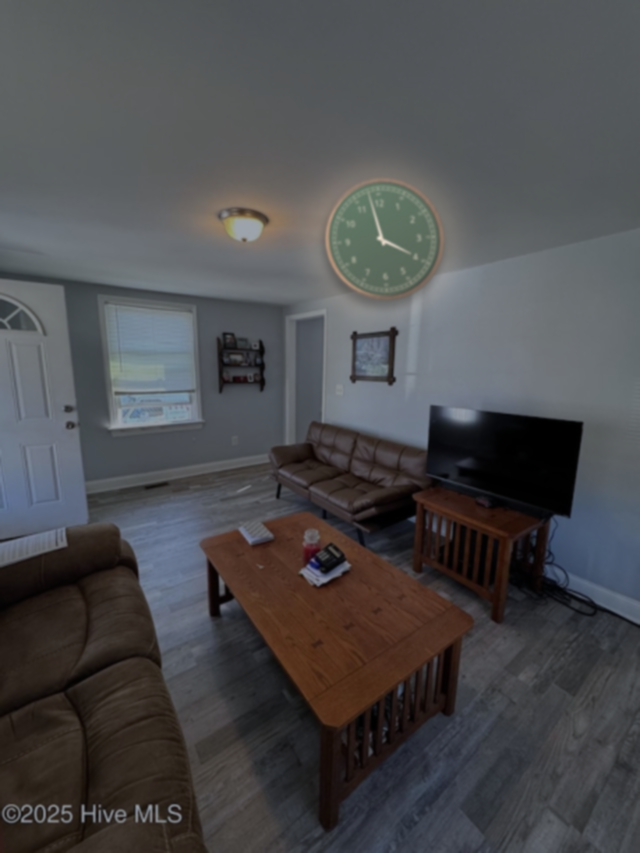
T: 3:58
